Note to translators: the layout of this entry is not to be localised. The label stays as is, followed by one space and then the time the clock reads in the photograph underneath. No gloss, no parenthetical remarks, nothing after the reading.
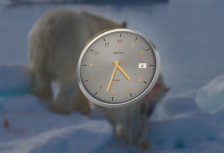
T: 4:32
